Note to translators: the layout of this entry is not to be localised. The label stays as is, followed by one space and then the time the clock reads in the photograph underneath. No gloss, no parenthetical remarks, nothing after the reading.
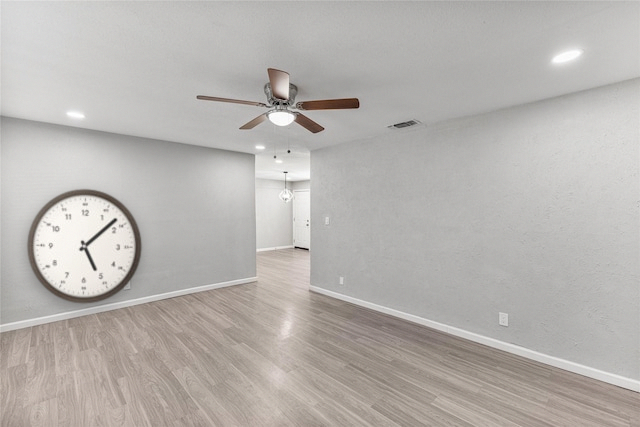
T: 5:08
